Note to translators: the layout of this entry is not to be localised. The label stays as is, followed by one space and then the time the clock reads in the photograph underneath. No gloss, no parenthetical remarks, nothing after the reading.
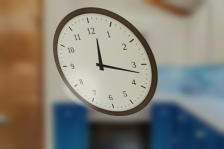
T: 12:17
